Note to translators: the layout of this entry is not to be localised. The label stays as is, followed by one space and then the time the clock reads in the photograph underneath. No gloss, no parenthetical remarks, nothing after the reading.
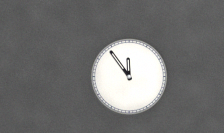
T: 11:54
